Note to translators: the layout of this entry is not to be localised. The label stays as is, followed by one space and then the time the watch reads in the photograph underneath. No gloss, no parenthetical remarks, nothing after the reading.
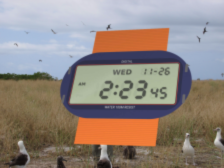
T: 2:23:45
